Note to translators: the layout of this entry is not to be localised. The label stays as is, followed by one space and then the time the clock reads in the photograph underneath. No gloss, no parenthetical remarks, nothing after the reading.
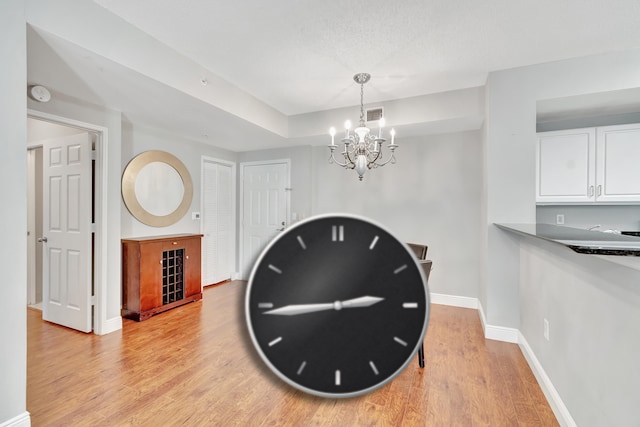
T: 2:44
